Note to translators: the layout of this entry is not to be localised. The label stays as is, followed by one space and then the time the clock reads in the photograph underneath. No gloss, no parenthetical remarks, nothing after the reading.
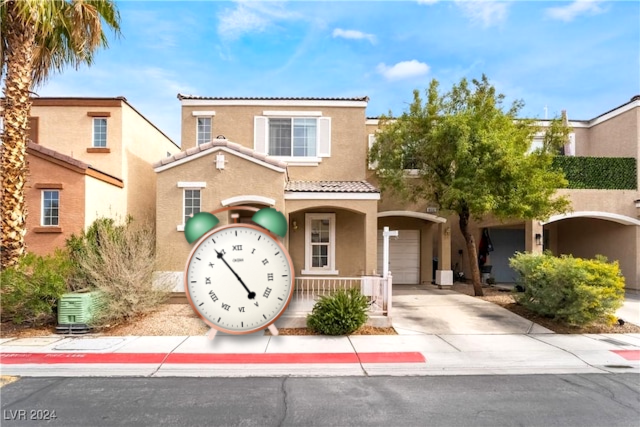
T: 4:54
